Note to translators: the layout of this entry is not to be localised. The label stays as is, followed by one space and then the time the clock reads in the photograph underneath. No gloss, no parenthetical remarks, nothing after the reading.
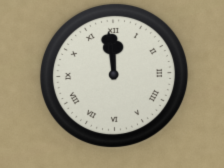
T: 11:59
